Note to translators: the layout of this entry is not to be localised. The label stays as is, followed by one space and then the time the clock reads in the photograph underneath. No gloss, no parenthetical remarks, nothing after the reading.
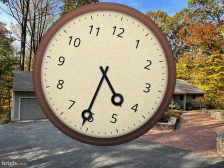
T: 4:31
